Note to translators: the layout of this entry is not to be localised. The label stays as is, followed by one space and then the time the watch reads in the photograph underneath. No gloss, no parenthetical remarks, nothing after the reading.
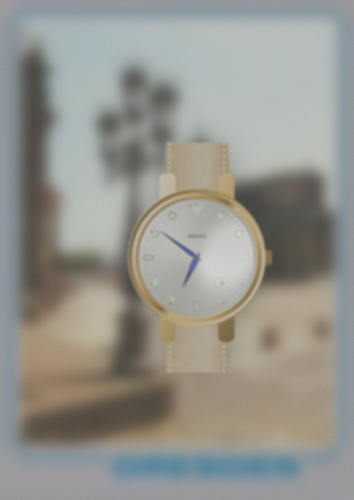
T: 6:51
